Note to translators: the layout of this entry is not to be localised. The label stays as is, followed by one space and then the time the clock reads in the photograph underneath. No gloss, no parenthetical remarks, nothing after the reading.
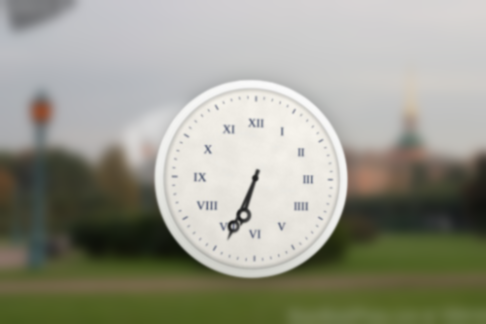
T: 6:34
